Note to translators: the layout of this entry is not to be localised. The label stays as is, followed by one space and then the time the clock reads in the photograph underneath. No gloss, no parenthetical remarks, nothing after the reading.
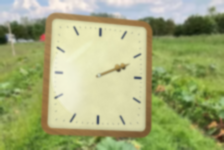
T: 2:11
